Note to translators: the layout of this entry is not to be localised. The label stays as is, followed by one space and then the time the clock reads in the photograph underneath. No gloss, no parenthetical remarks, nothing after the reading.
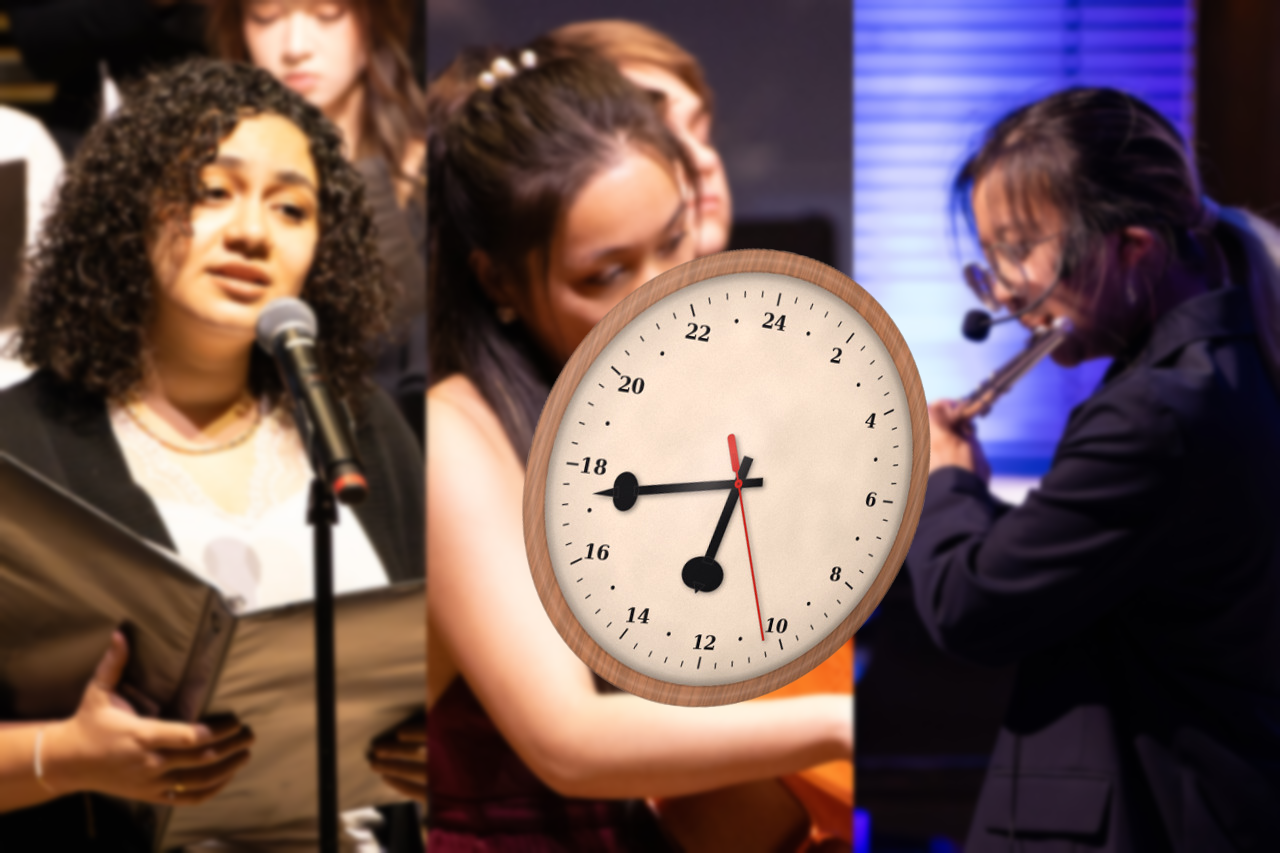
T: 12:43:26
